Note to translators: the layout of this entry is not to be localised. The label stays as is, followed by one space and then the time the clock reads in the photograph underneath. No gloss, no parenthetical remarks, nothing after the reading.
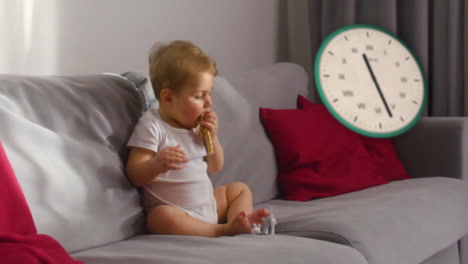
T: 11:27
